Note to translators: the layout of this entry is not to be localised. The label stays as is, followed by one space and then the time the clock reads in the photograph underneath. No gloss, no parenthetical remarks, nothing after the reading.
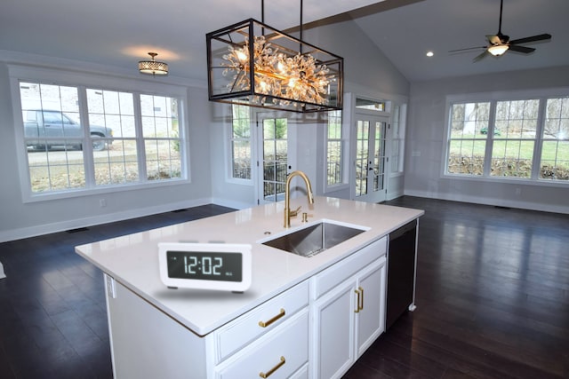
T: 12:02
